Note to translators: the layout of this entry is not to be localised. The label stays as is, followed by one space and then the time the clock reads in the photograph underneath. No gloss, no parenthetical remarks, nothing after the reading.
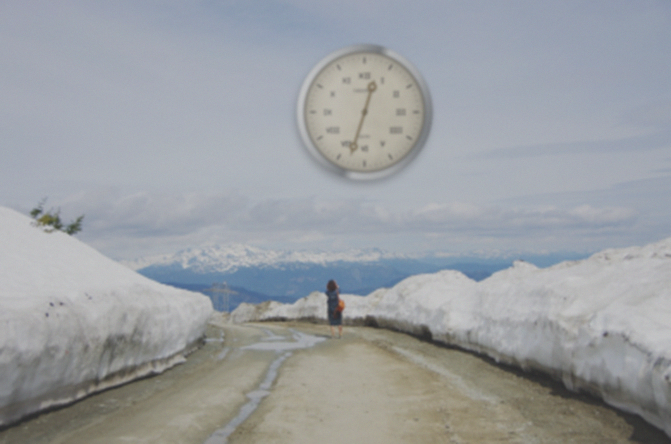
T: 12:33
